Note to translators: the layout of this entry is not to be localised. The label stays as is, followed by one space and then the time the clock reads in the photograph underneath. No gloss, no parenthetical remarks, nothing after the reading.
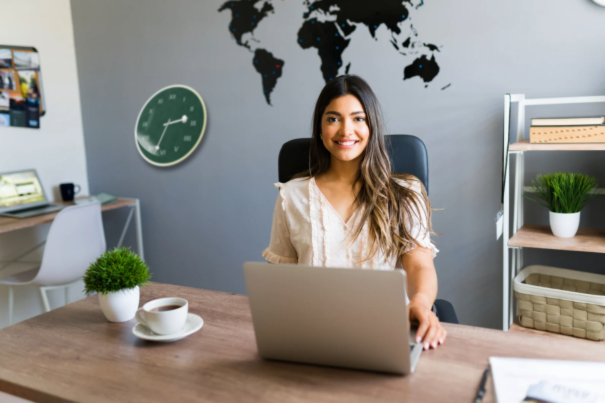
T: 2:33
